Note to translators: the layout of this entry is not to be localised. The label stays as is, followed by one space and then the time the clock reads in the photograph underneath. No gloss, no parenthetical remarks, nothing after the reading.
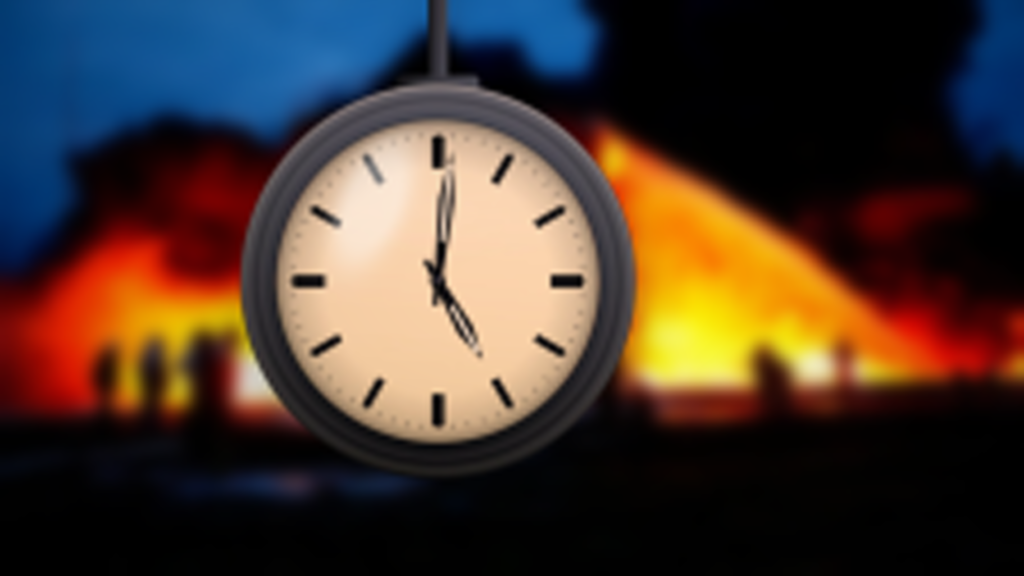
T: 5:01
